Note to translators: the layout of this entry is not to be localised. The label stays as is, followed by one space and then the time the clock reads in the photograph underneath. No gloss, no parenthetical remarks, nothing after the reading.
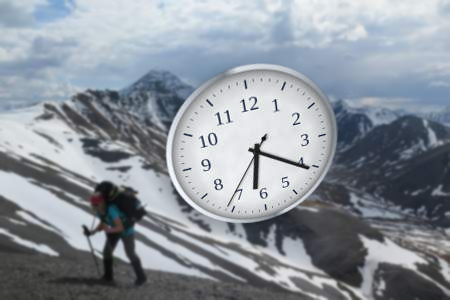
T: 6:20:36
